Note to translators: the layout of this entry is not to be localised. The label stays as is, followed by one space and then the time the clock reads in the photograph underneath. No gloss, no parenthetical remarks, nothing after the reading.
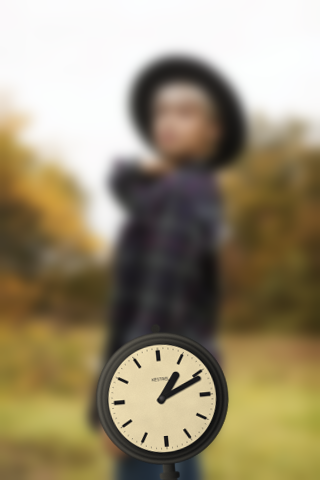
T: 1:11
